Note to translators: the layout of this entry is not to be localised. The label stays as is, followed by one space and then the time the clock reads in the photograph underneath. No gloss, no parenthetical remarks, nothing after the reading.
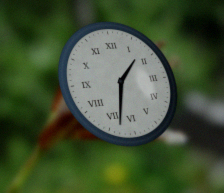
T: 1:33
